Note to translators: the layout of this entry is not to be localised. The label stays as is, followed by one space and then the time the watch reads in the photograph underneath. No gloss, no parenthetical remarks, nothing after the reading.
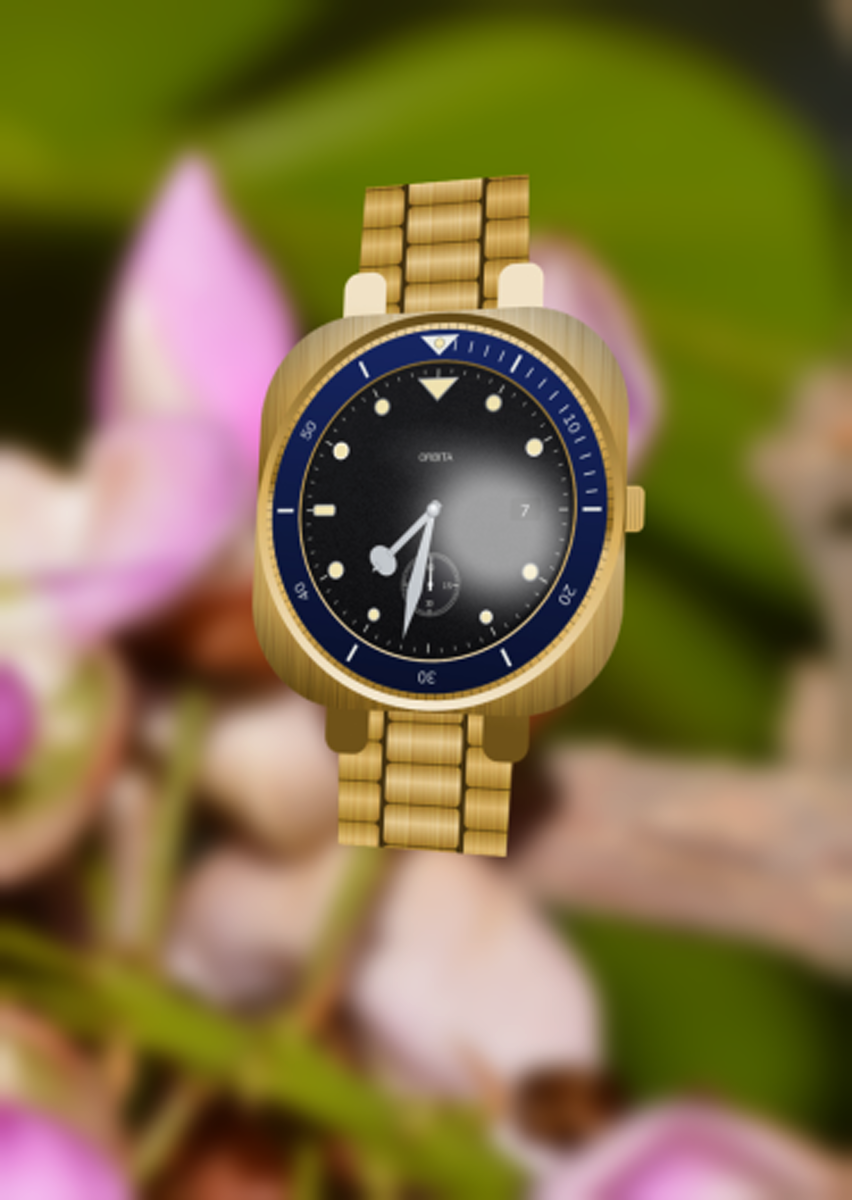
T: 7:32
